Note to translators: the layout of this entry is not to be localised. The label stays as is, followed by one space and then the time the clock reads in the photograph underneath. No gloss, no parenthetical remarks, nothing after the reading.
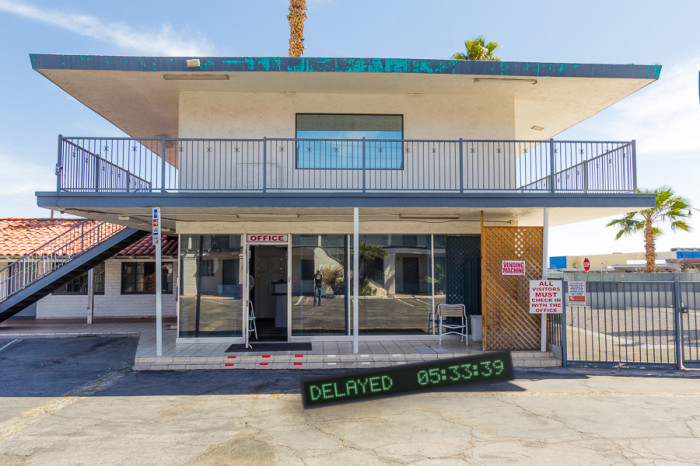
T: 5:33:39
